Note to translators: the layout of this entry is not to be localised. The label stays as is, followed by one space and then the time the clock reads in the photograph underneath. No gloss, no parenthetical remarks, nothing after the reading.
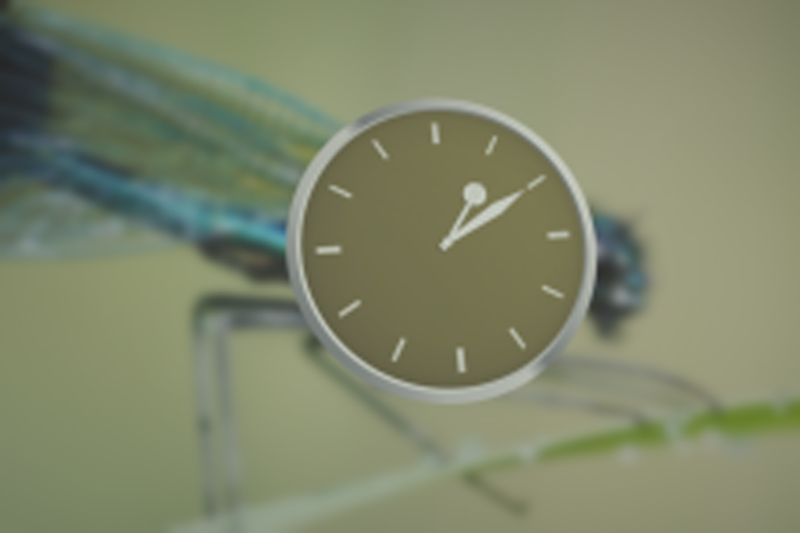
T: 1:10
